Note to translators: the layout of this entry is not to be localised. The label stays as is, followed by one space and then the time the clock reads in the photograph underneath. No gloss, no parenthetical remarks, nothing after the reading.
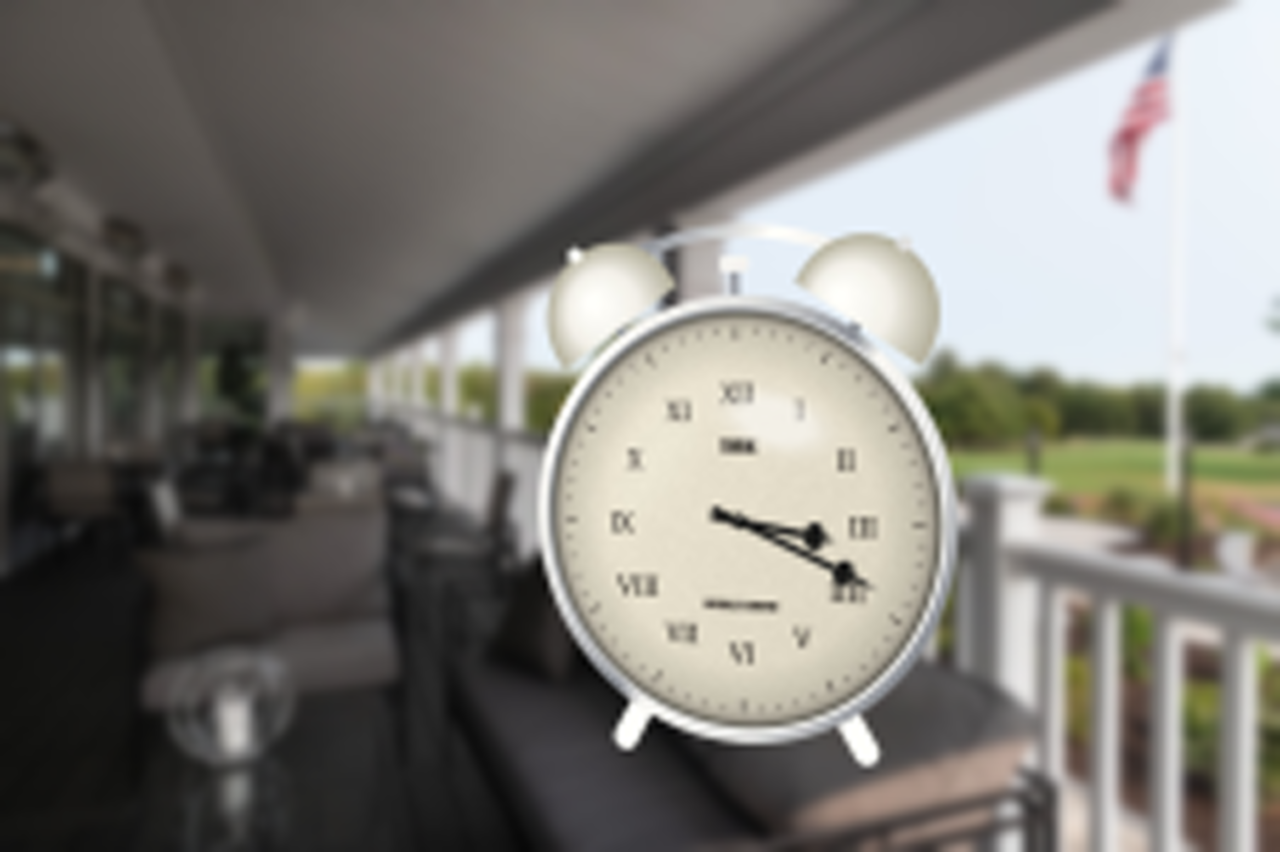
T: 3:19
